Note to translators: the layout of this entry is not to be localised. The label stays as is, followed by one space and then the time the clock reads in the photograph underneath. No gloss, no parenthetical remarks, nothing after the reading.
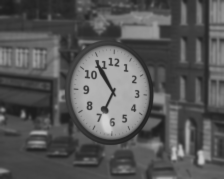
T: 6:54
